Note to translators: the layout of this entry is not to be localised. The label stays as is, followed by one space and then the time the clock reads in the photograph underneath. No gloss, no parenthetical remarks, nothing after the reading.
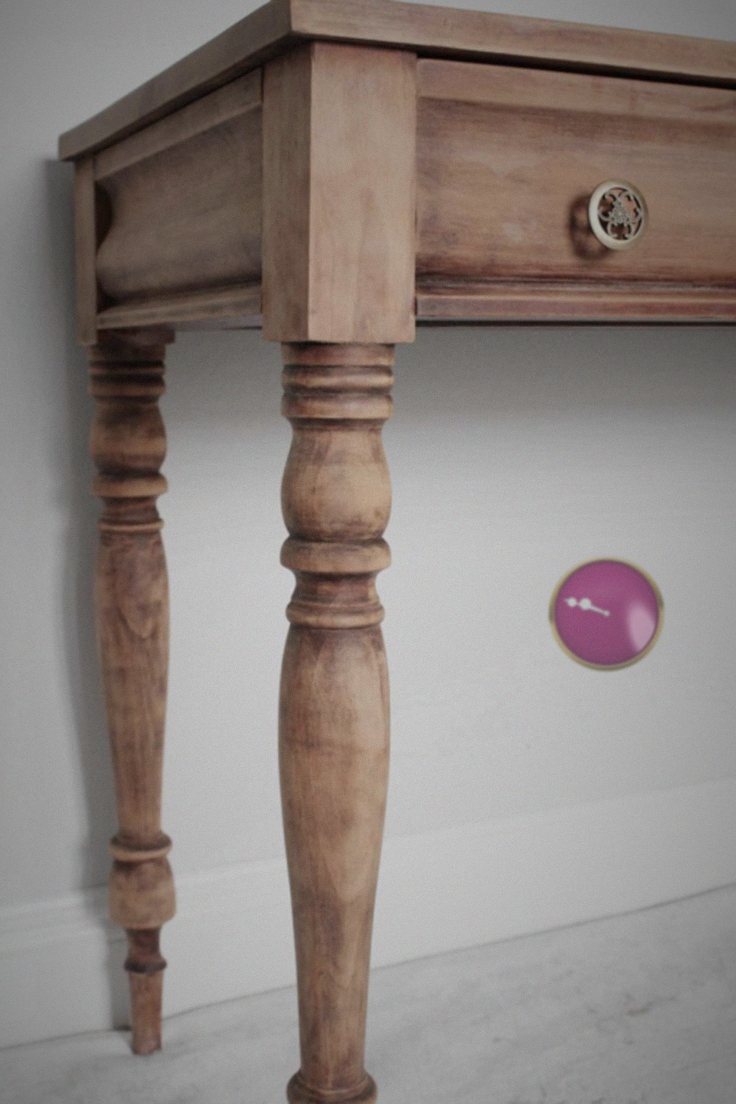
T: 9:48
